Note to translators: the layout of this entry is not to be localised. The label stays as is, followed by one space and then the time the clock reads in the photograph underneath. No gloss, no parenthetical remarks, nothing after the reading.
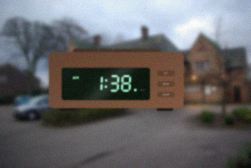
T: 1:38
